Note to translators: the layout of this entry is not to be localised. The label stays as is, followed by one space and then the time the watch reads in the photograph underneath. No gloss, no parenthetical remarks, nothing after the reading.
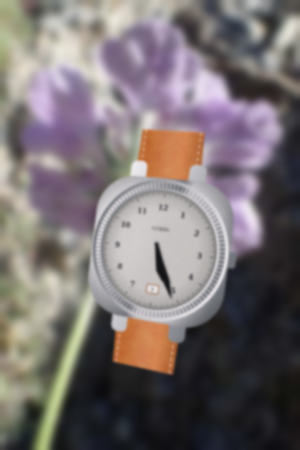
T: 5:26
